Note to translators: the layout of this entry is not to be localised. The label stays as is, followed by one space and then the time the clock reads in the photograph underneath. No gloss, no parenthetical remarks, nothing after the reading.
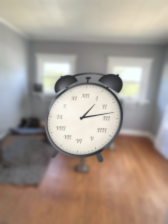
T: 1:13
